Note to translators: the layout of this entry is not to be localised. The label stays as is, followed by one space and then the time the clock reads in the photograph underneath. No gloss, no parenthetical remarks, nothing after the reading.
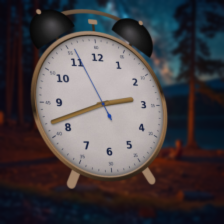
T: 2:41:56
